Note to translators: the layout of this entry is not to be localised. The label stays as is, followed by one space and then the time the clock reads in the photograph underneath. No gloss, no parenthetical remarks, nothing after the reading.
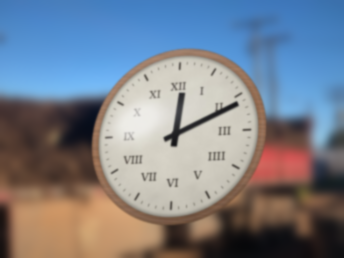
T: 12:11
